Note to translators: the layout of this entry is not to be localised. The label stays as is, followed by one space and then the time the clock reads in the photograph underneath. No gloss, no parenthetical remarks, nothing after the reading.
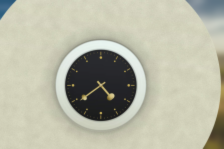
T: 4:39
